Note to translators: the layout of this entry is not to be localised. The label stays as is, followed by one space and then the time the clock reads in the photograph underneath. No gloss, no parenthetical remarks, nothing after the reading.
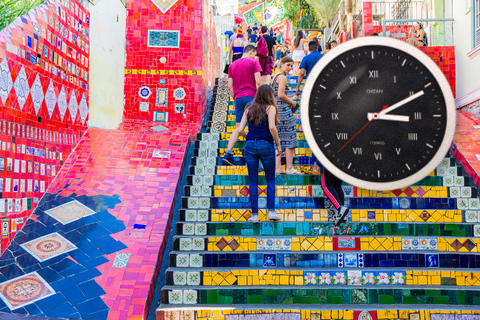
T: 3:10:38
